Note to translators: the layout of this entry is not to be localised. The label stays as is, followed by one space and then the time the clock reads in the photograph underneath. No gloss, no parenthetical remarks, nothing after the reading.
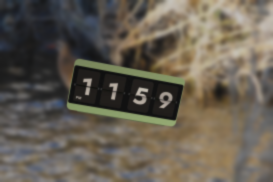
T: 11:59
